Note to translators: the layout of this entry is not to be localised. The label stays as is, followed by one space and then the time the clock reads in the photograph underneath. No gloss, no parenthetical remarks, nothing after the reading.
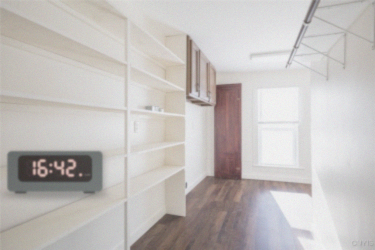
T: 16:42
